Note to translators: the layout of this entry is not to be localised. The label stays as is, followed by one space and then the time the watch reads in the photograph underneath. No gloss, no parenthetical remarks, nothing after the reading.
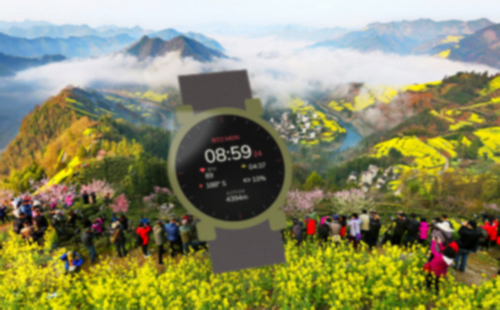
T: 8:59
